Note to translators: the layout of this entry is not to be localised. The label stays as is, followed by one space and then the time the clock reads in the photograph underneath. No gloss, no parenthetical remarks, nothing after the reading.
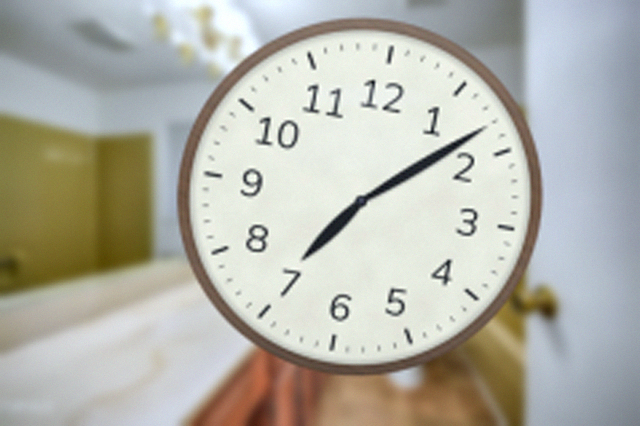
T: 7:08
